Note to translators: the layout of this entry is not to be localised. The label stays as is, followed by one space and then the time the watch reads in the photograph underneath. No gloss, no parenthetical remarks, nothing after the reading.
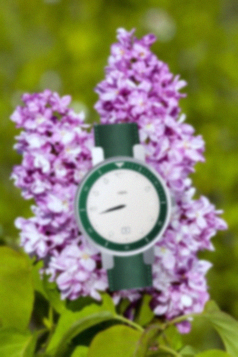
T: 8:43
